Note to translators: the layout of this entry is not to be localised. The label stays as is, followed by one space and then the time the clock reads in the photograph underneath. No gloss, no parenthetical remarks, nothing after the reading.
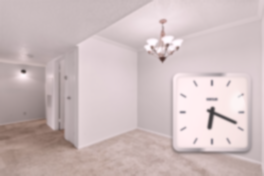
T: 6:19
